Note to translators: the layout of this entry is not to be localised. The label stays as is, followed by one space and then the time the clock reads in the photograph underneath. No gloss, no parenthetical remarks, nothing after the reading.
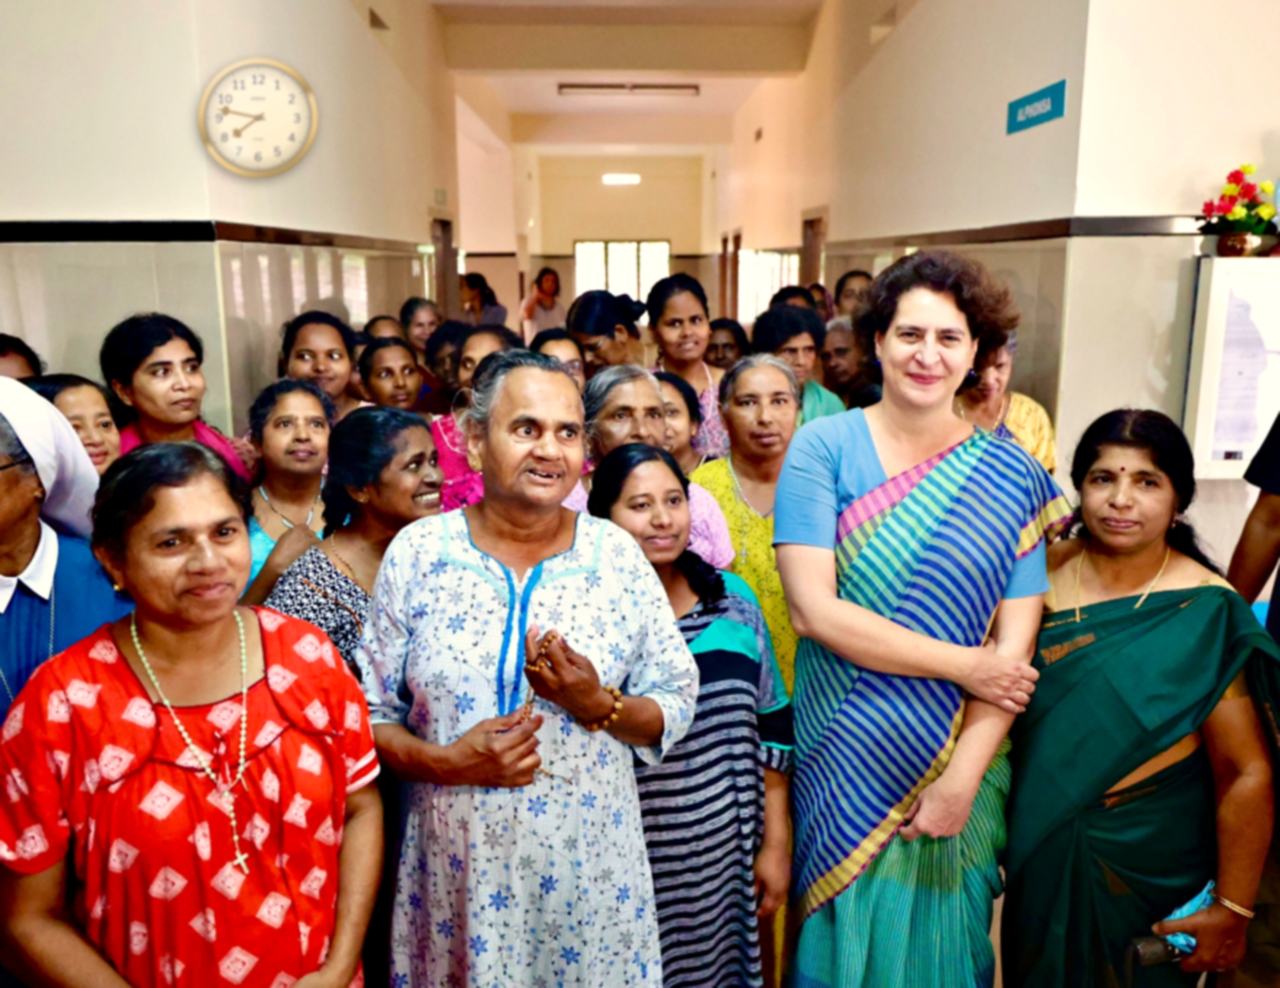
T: 7:47
